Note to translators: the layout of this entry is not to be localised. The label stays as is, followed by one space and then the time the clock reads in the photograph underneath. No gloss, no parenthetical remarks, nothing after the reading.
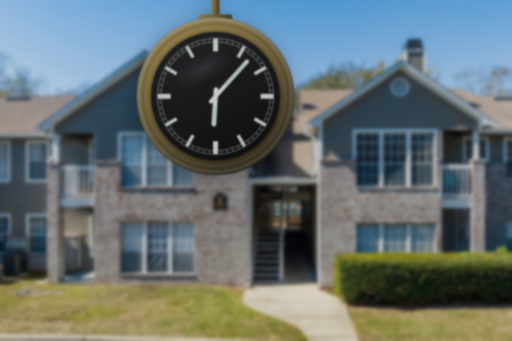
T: 6:07
